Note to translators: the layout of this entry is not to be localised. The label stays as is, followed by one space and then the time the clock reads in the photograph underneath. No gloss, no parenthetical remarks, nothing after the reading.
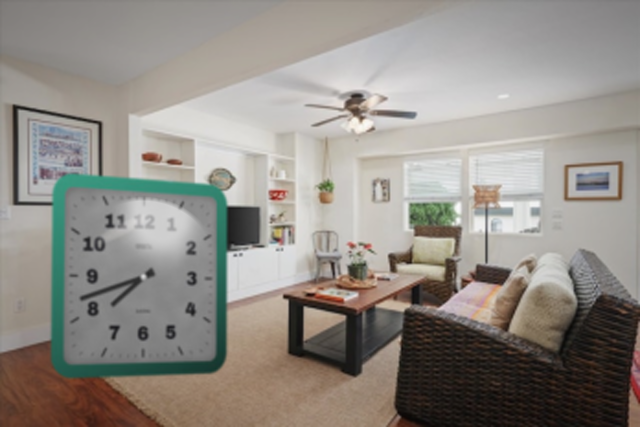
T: 7:42
